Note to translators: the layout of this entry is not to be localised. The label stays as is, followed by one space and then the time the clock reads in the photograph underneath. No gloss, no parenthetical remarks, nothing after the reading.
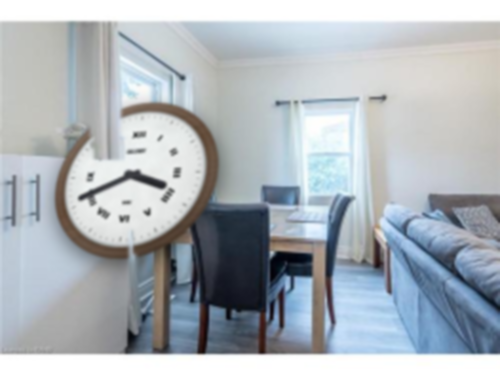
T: 3:41
